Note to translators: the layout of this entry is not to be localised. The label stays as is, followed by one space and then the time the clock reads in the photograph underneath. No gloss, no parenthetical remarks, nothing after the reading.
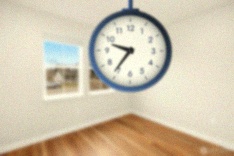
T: 9:36
